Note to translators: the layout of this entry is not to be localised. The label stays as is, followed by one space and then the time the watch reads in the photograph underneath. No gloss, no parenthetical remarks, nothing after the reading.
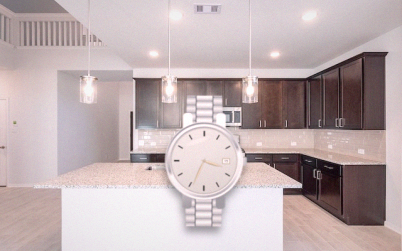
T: 3:34
